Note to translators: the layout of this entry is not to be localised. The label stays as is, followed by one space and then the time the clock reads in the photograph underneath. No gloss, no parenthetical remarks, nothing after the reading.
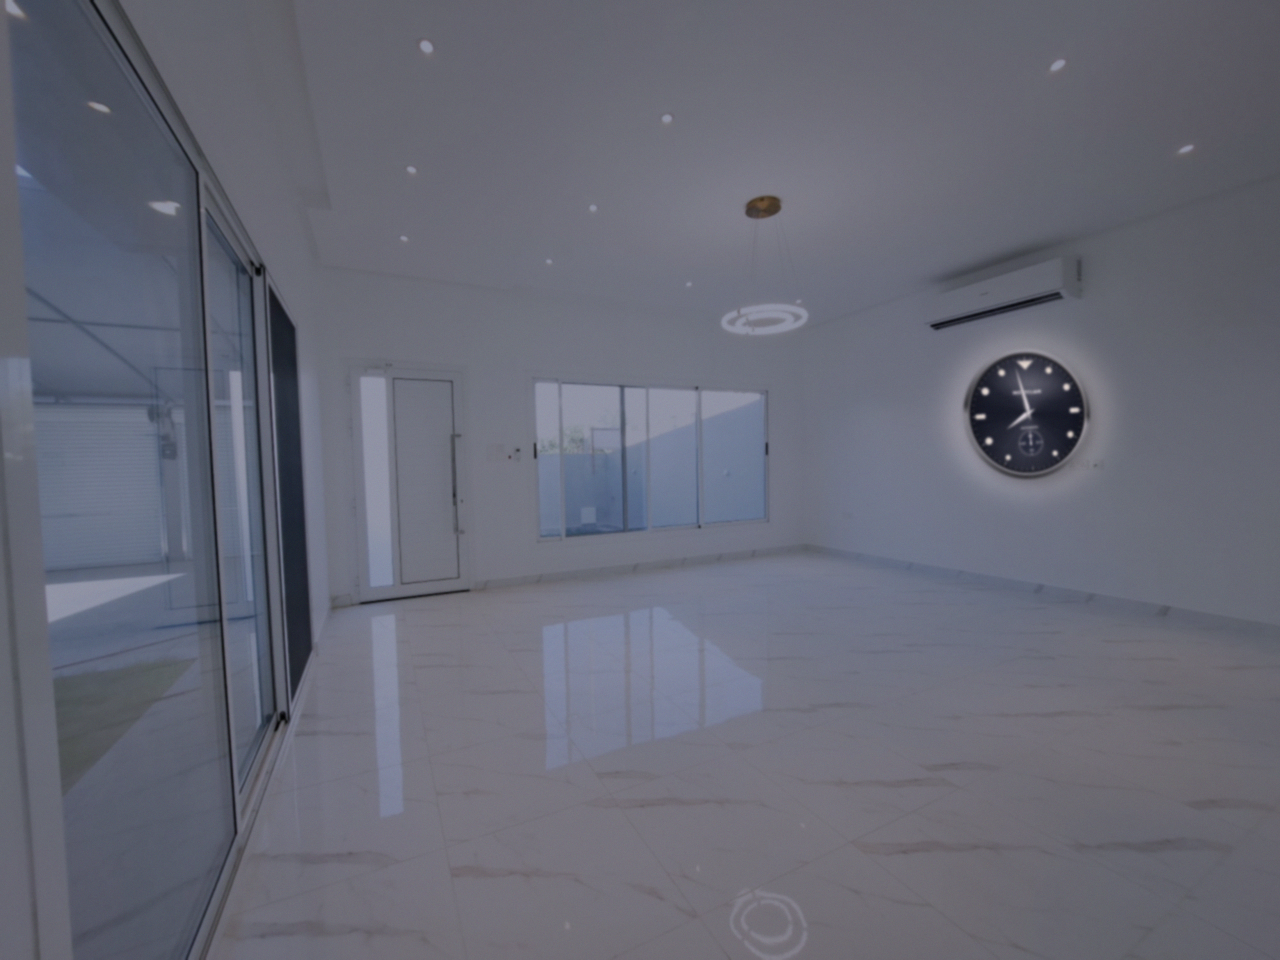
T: 7:58
